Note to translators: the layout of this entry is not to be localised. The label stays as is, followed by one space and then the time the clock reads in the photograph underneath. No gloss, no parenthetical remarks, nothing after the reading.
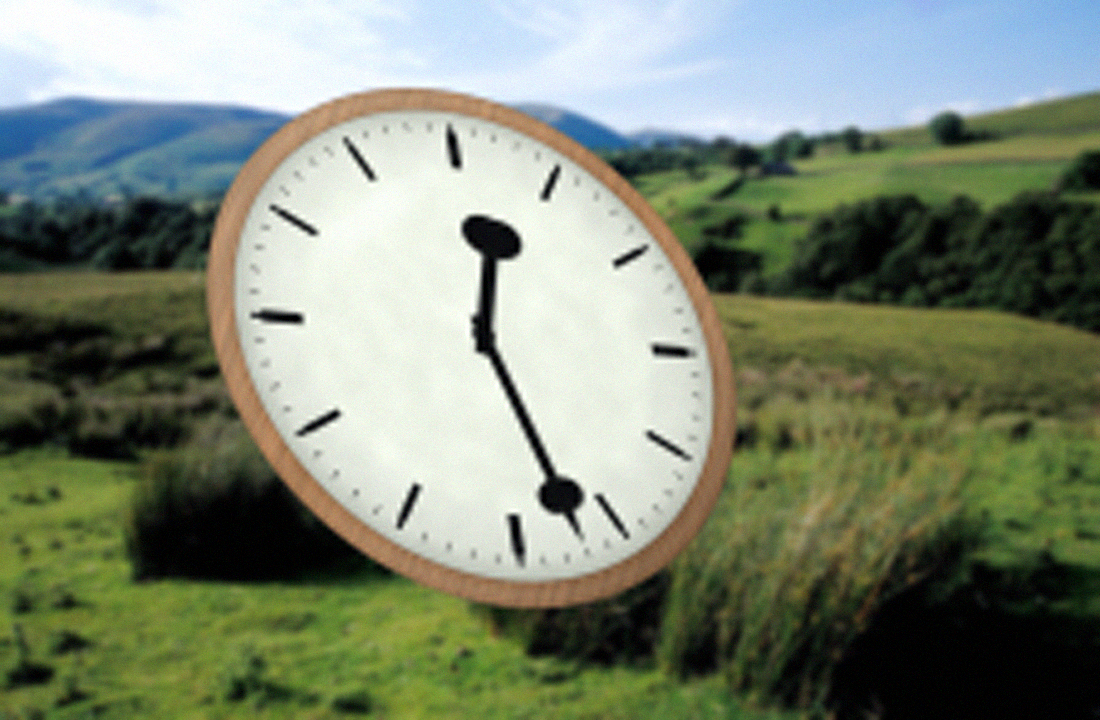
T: 12:27
